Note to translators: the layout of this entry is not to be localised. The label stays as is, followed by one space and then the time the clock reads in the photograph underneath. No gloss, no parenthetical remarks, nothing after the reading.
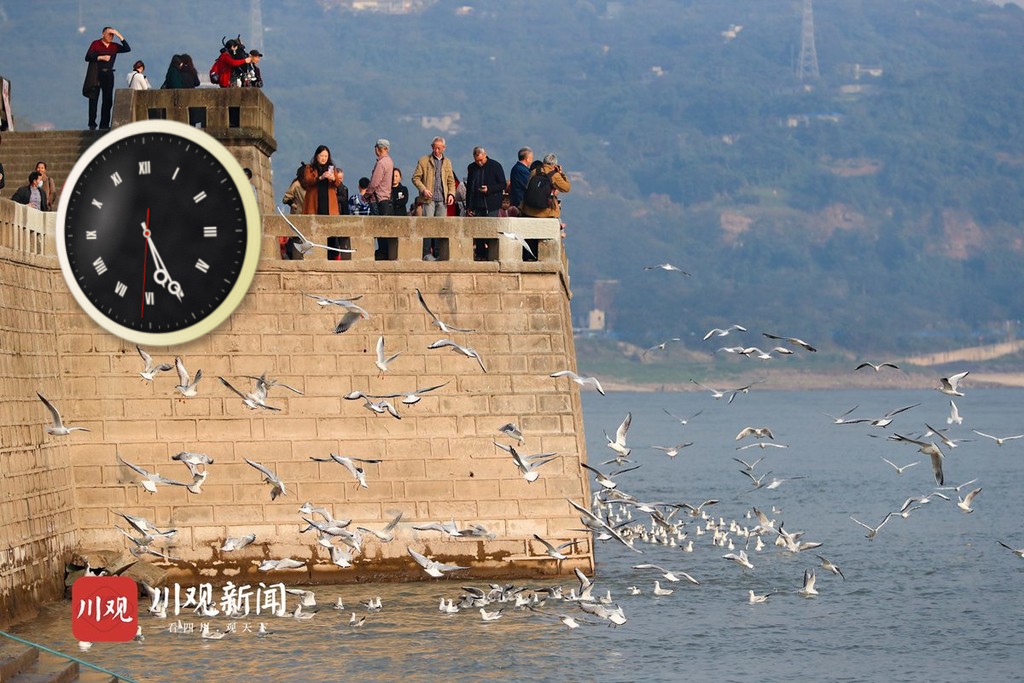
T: 5:25:31
